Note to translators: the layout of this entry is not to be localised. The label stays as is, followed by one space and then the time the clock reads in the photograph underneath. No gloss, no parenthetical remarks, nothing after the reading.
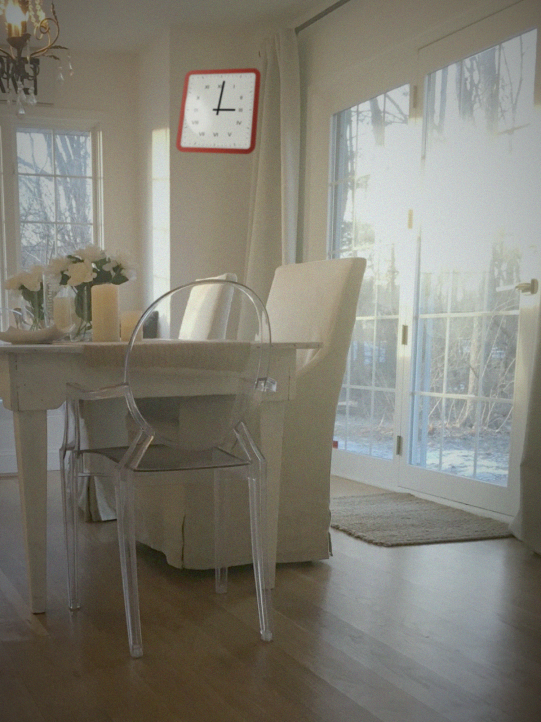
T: 3:01
